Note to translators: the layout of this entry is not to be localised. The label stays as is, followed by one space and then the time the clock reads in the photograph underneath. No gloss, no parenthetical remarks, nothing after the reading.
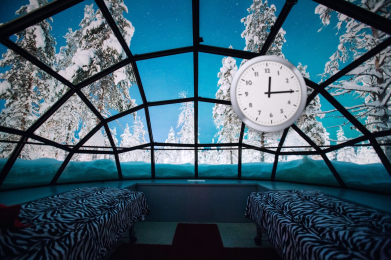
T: 12:15
